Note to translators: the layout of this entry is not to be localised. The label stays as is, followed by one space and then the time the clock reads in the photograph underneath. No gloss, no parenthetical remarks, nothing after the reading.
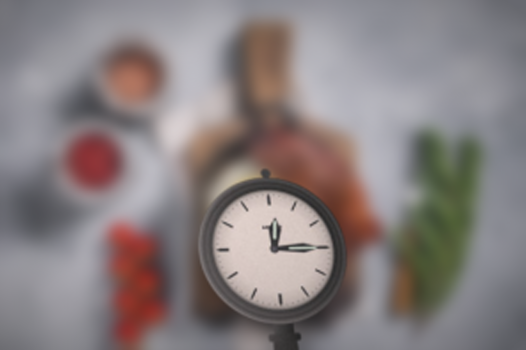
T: 12:15
